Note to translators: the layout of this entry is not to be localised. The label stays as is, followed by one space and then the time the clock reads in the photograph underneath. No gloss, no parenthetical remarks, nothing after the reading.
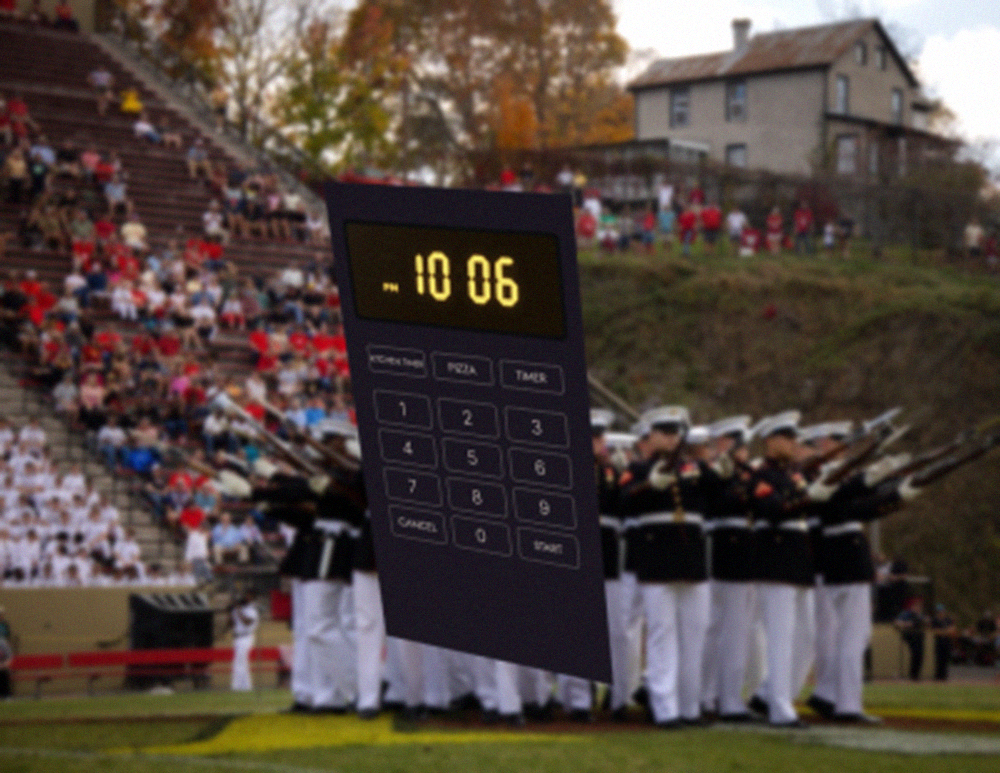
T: 10:06
